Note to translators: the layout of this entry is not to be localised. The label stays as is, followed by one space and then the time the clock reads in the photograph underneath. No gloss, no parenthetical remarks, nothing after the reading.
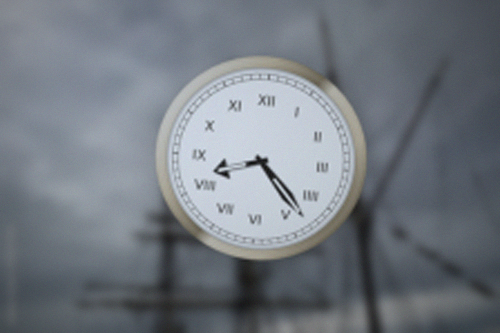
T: 8:23
